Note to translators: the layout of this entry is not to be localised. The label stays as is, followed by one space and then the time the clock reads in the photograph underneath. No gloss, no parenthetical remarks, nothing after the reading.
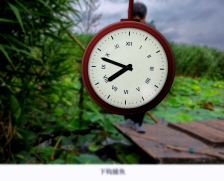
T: 7:48
